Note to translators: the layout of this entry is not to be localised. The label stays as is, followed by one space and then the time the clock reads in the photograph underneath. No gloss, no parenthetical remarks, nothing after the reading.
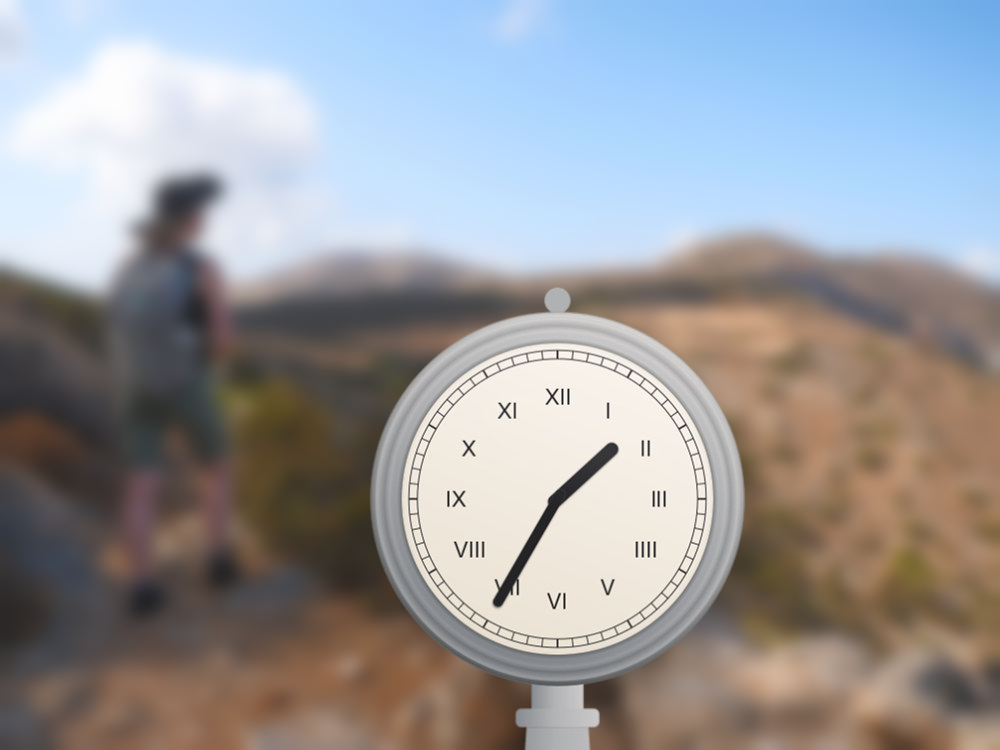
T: 1:35
